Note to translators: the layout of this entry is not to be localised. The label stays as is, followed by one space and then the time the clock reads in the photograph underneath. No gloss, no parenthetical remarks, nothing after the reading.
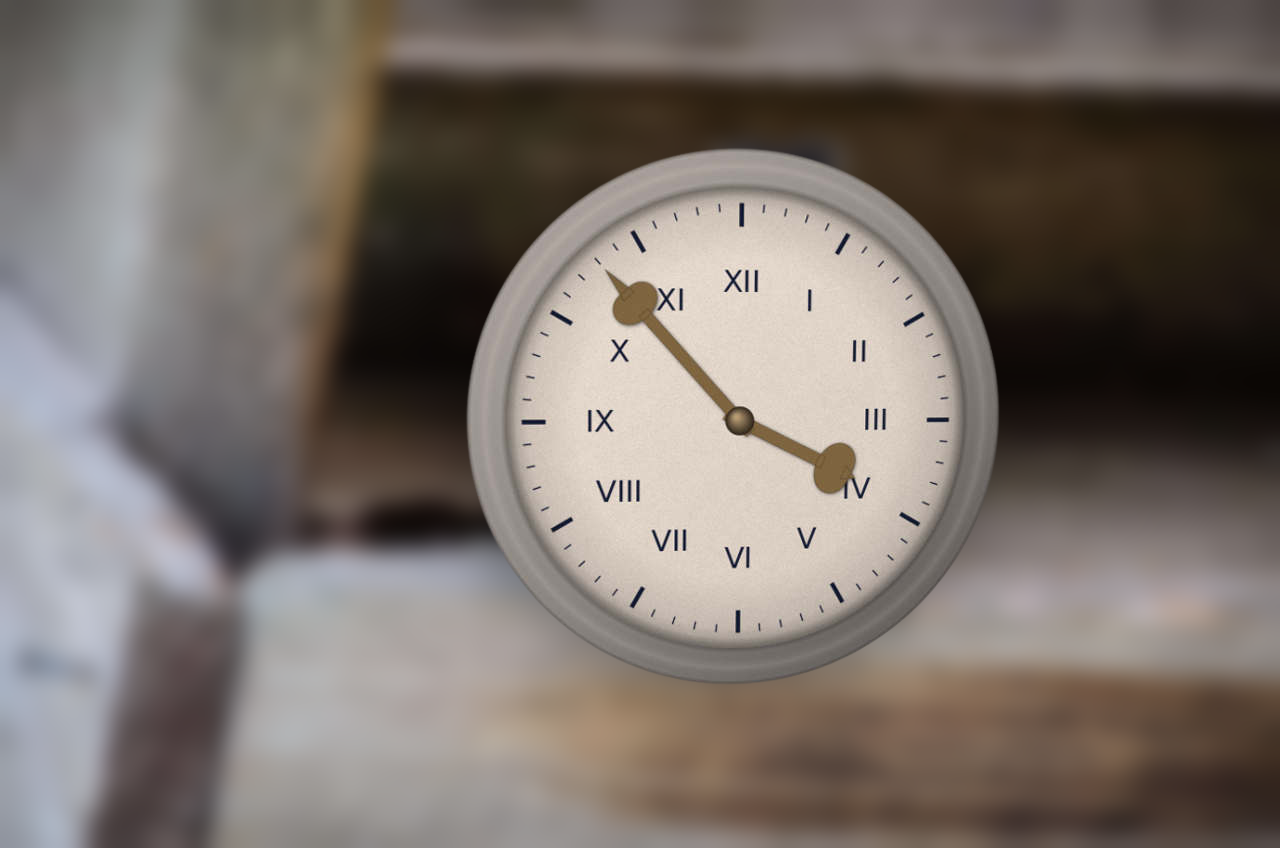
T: 3:53
